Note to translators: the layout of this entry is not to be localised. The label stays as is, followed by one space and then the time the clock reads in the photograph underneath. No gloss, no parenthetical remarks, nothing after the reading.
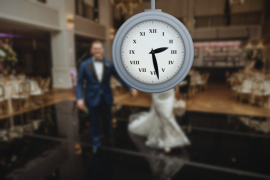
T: 2:28
